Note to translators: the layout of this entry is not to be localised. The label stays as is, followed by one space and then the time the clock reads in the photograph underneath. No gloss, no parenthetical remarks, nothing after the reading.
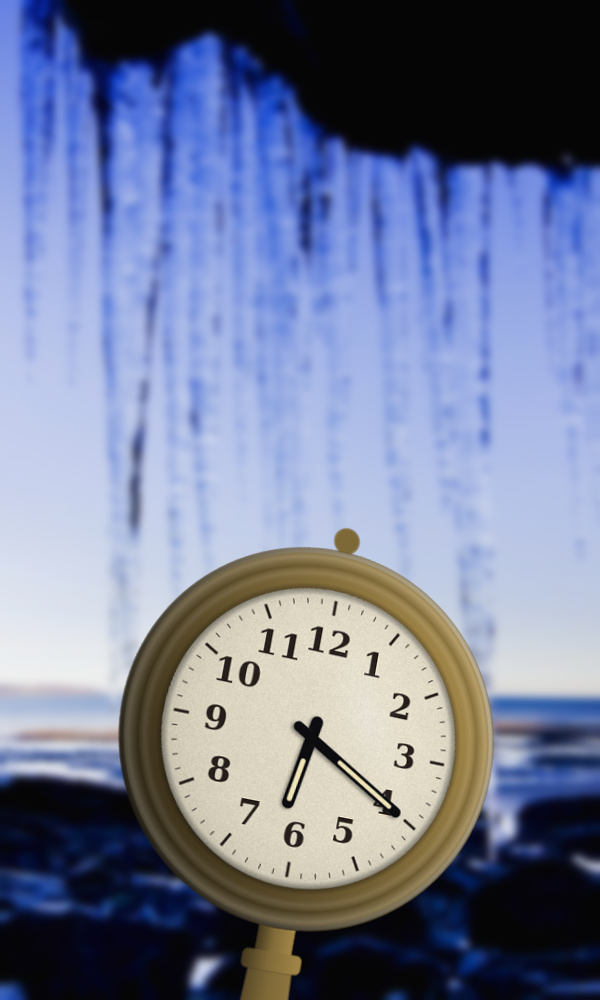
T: 6:20
